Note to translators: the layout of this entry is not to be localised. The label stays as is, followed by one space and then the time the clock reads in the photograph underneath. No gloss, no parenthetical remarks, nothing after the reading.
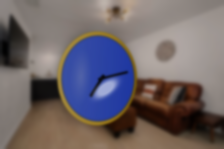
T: 7:13
